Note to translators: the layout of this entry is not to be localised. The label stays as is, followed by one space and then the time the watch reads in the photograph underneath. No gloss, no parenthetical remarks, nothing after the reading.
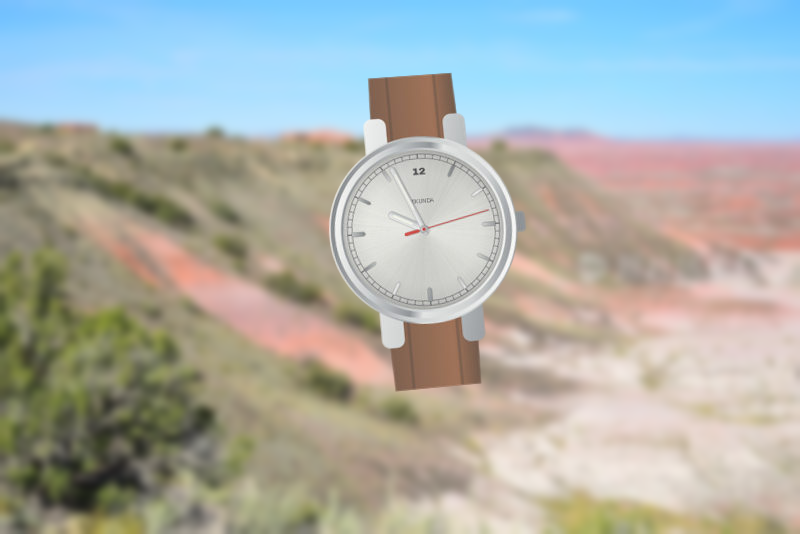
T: 9:56:13
